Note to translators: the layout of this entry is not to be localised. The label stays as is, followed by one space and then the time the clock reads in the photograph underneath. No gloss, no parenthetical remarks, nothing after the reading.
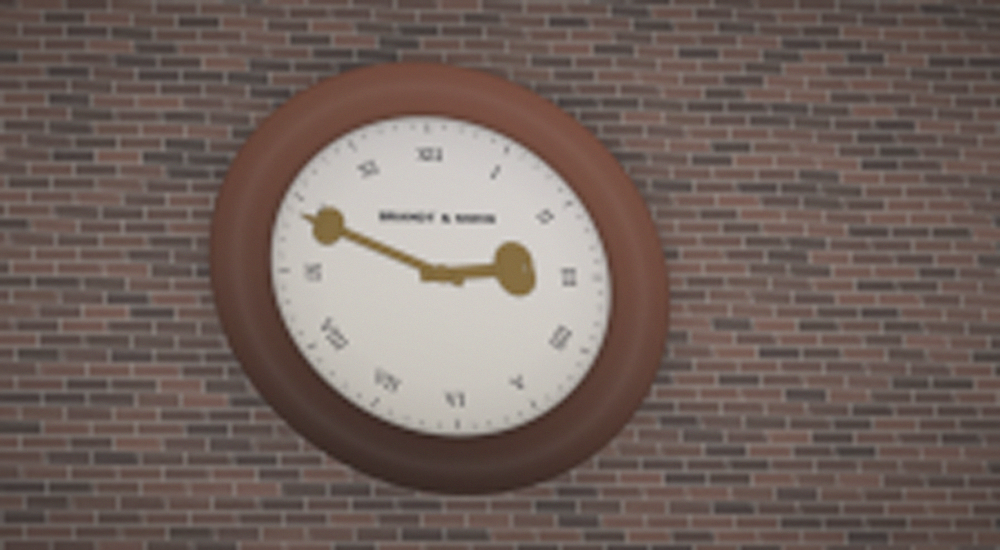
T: 2:49
